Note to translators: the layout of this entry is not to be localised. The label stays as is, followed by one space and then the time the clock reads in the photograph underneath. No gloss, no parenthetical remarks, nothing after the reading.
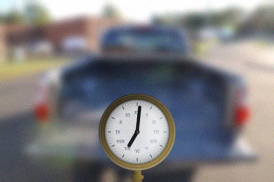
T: 7:01
